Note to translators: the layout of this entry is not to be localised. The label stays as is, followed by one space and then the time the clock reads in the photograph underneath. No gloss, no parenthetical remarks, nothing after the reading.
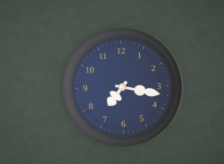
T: 7:17
